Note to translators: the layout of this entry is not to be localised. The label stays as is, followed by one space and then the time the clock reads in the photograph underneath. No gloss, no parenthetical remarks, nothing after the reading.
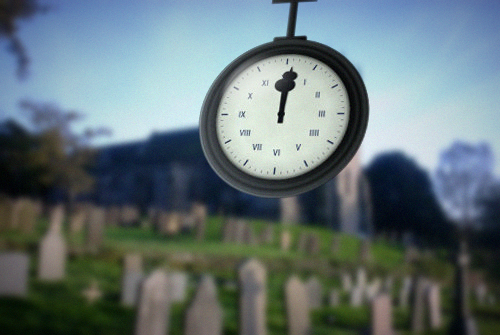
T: 12:01
